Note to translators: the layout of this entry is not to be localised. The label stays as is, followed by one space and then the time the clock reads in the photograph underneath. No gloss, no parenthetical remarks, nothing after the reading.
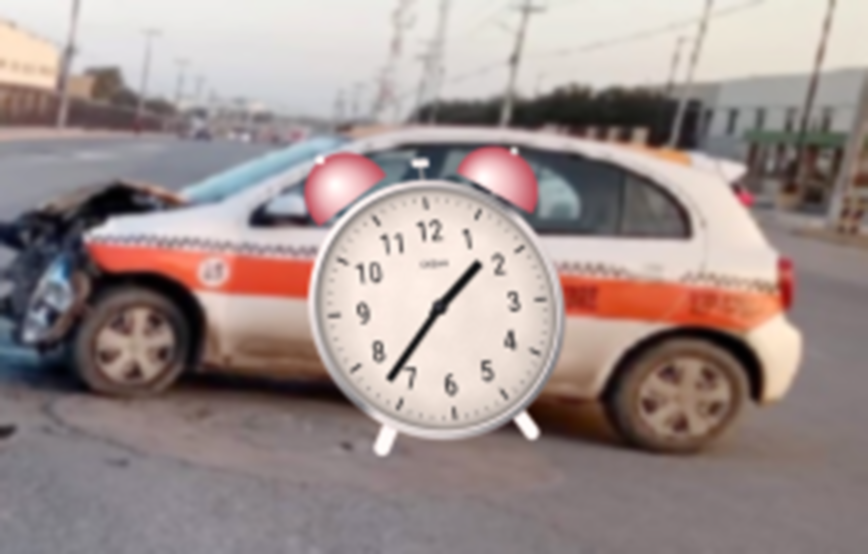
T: 1:37
